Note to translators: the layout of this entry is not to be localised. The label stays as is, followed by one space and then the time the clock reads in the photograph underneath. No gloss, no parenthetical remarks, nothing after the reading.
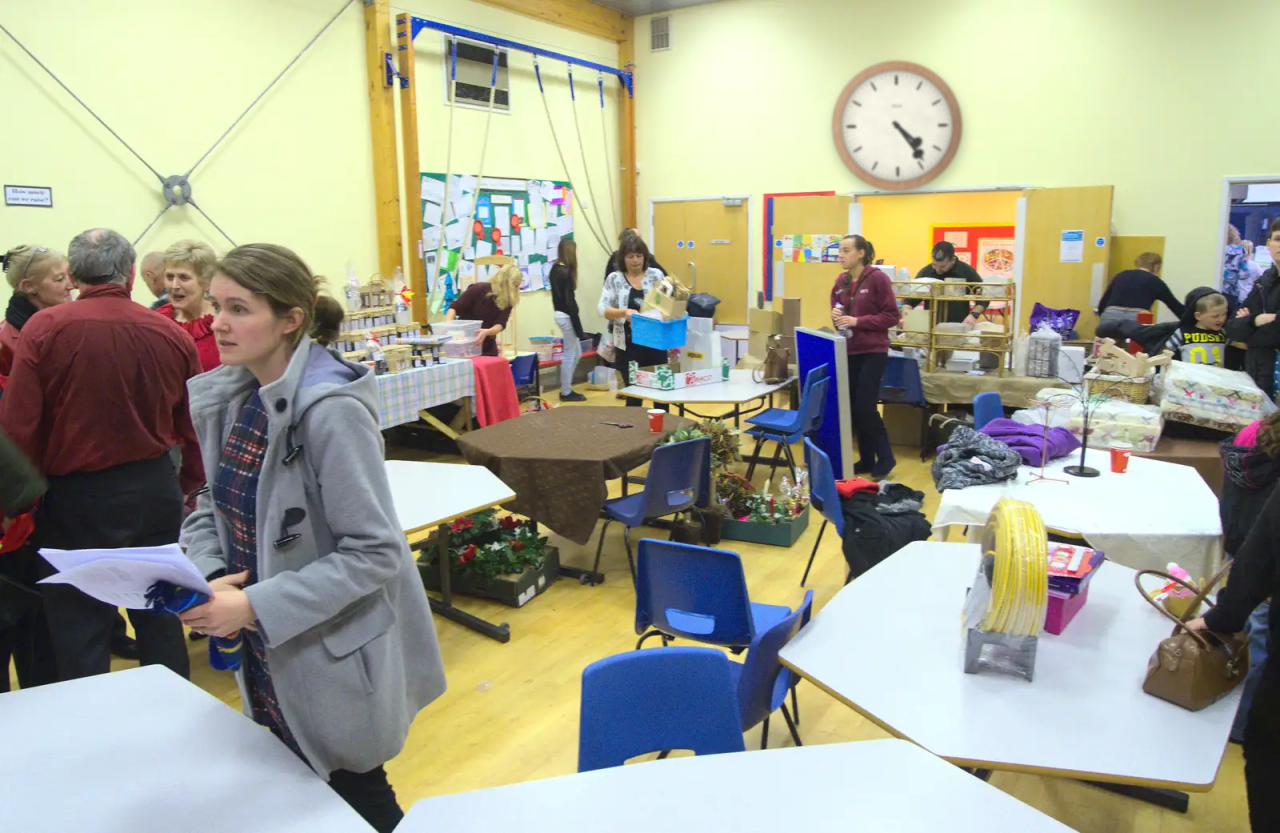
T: 4:24
